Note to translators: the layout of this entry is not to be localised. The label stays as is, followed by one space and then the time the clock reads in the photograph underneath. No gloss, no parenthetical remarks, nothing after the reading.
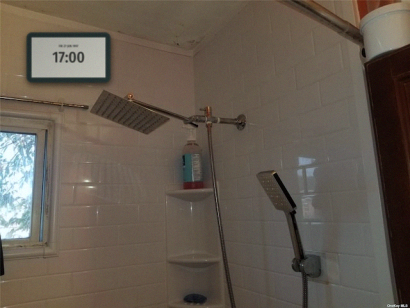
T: 17:00
